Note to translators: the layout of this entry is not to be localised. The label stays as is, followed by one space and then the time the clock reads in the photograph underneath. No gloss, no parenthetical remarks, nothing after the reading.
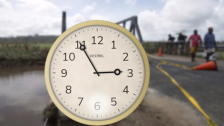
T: 2:55
